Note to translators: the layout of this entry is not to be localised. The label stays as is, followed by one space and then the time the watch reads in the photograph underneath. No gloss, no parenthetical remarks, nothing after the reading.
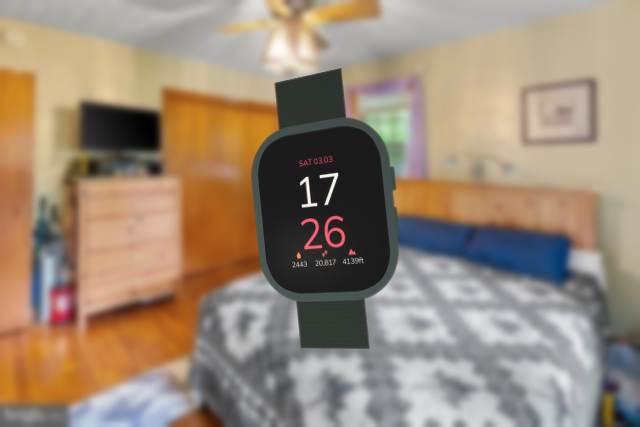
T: 17:26
